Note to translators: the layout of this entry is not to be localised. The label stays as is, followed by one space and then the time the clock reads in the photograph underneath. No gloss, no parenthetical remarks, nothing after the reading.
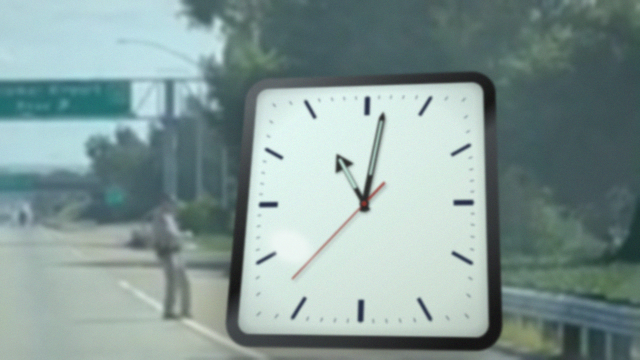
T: 11:01:37
